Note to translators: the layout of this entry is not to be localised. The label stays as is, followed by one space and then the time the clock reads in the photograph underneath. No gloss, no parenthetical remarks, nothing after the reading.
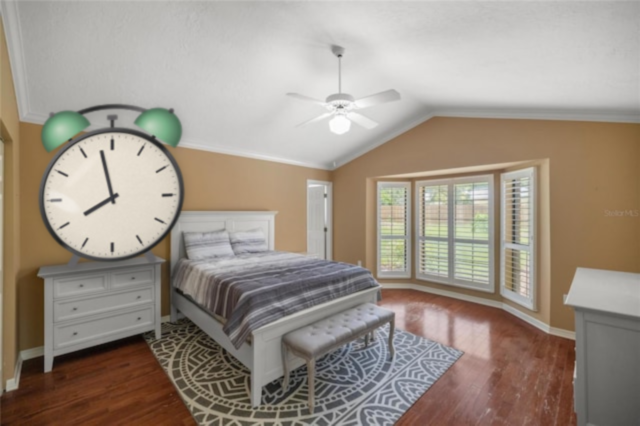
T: 7:58
